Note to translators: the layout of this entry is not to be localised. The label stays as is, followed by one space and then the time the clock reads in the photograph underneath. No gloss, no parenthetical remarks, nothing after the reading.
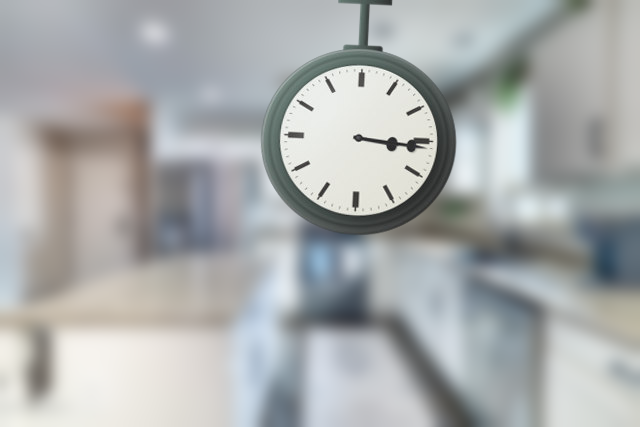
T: 3:16
